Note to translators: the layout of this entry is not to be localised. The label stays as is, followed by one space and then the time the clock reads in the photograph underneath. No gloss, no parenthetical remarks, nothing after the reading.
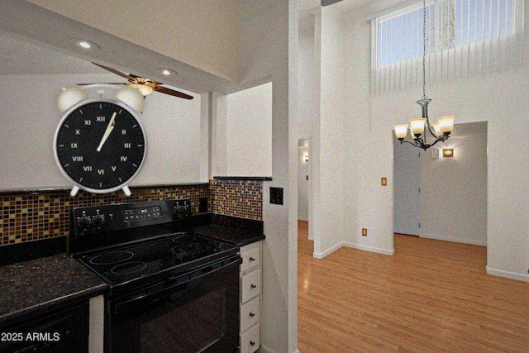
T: 1:04
